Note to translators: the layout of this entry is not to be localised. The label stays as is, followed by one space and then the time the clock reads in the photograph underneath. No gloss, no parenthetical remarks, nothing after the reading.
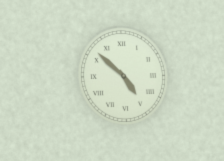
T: 4:52
